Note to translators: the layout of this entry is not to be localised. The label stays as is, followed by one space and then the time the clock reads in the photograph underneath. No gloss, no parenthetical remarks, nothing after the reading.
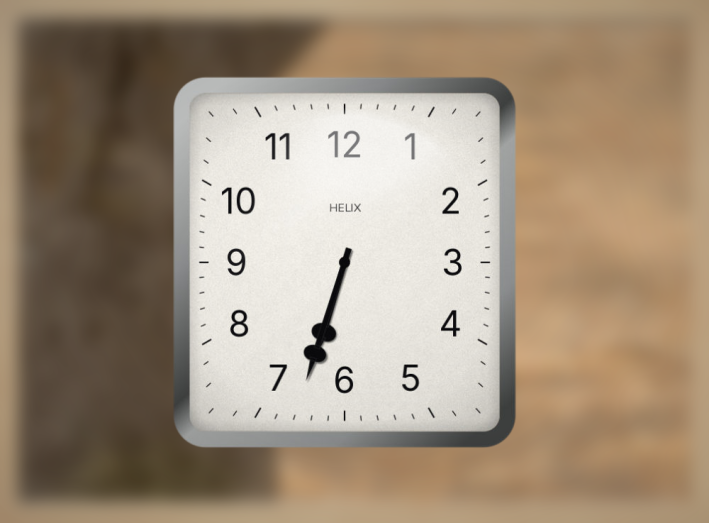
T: 6:33
